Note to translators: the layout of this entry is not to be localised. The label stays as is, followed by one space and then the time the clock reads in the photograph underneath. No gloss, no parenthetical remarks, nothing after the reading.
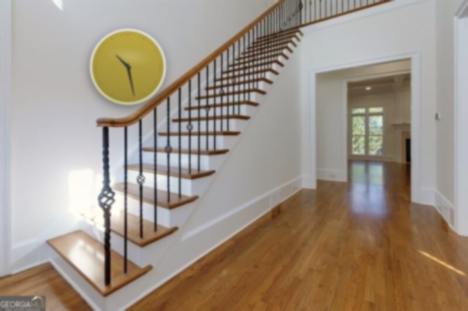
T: 10:28
